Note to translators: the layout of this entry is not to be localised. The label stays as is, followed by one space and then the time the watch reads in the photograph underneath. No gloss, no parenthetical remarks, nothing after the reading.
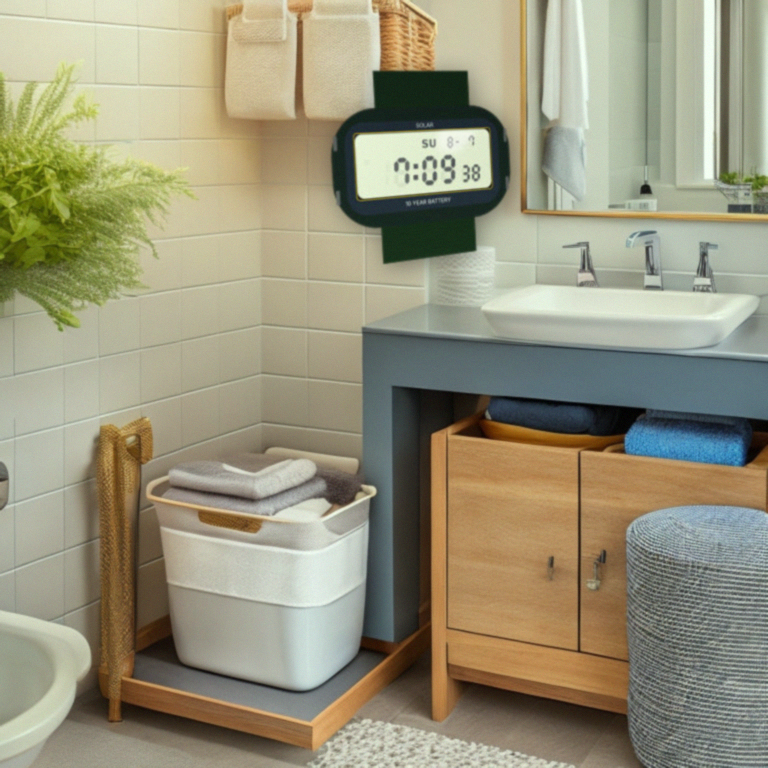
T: 7:09:38
